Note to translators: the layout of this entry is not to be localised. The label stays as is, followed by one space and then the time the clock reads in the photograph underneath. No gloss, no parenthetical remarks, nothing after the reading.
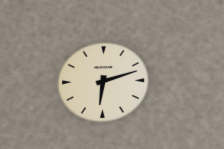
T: 6:12
